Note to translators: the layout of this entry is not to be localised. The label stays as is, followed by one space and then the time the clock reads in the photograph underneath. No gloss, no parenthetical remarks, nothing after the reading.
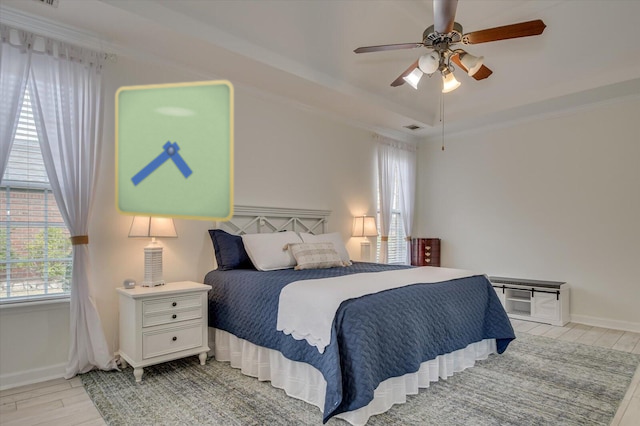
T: 4:39
